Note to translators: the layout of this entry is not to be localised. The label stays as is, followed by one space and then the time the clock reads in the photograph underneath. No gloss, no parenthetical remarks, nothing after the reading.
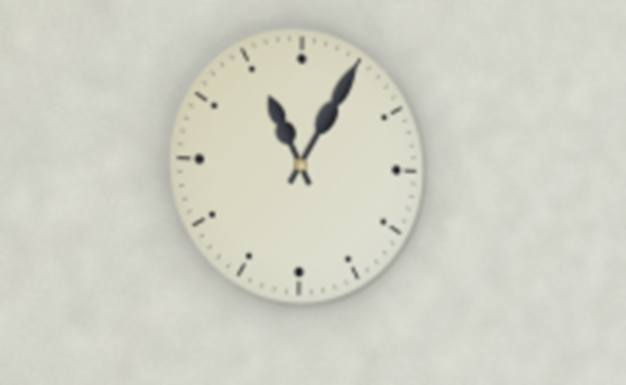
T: 11:05
